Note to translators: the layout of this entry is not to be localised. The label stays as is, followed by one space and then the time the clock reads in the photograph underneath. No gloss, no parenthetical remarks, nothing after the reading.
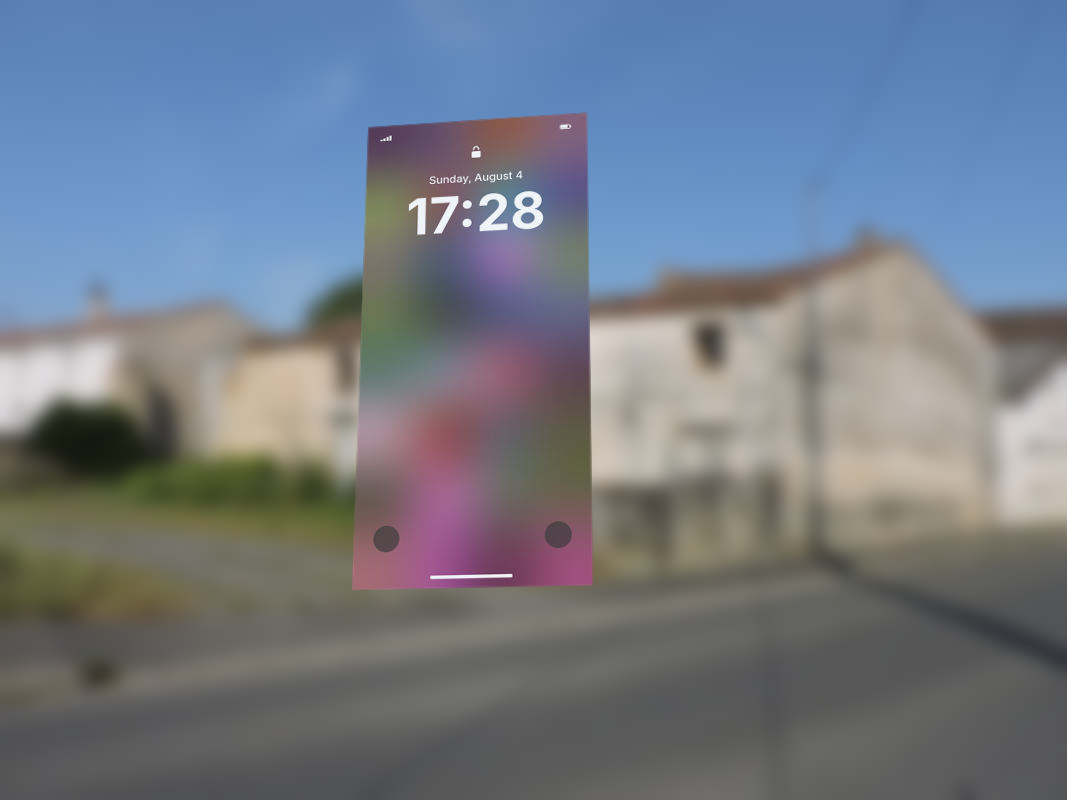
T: 17:28
